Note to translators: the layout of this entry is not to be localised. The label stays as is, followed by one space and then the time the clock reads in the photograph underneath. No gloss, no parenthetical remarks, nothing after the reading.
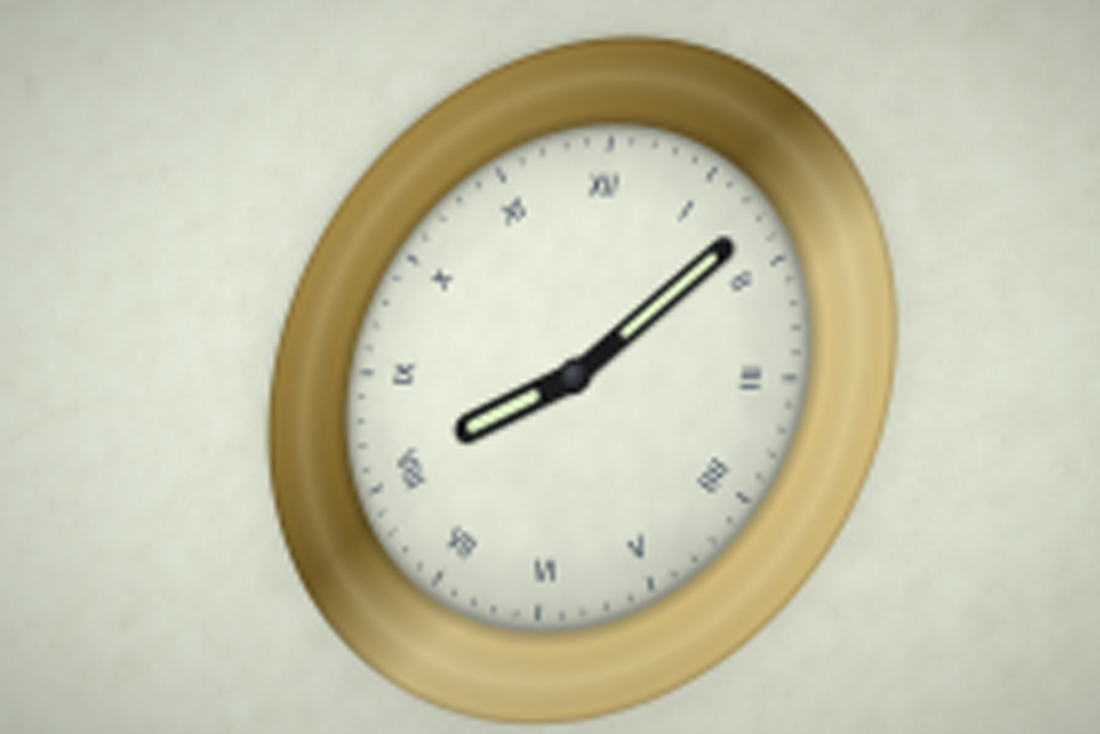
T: 8:08
